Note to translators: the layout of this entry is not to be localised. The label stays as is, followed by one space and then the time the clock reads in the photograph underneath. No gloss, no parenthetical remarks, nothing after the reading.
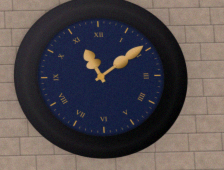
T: 11:09
